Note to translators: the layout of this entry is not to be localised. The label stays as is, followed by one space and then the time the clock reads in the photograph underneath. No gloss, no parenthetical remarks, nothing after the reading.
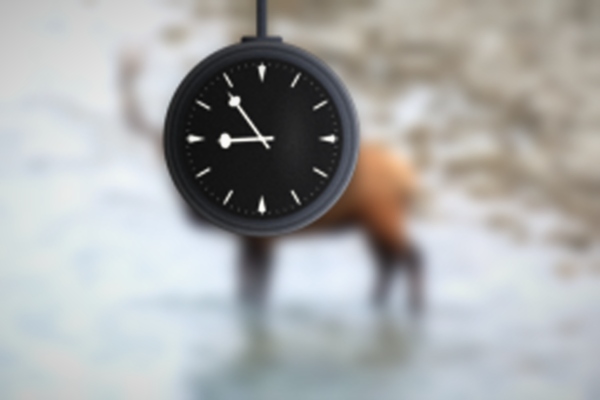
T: 8:54
